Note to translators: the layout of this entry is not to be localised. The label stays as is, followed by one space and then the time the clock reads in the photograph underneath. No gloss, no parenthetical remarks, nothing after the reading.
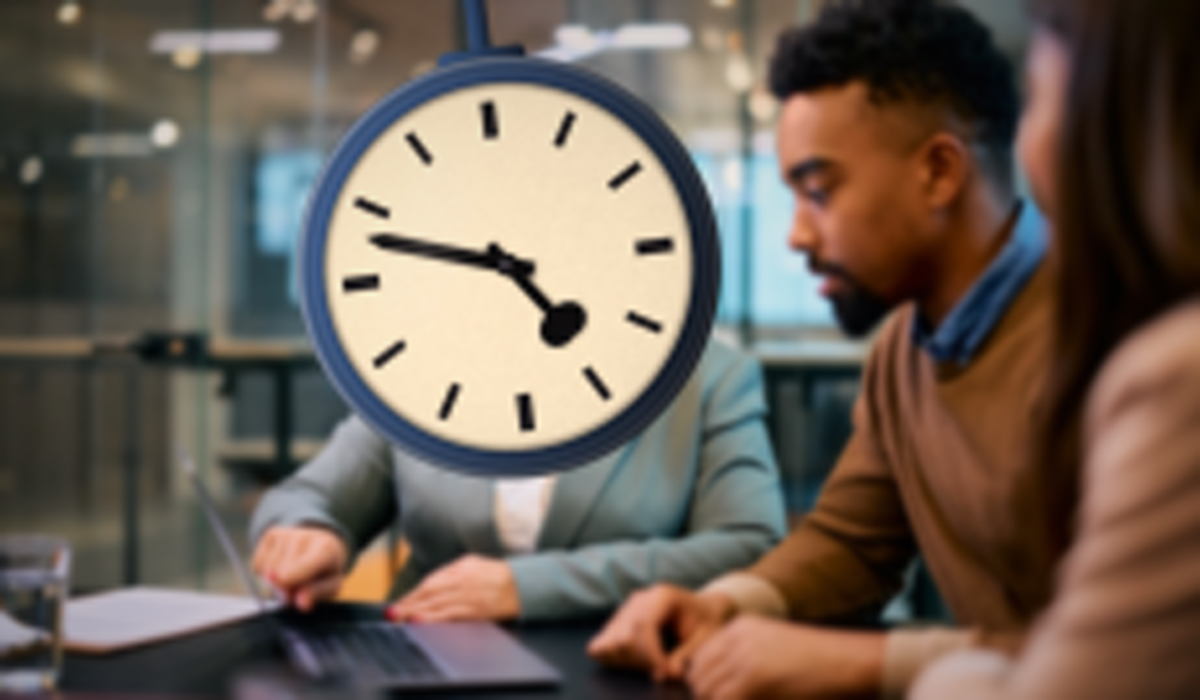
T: 4:48
